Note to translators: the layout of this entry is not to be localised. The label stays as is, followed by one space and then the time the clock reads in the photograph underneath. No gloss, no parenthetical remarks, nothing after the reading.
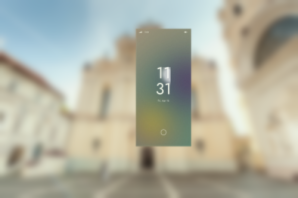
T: 11:31
